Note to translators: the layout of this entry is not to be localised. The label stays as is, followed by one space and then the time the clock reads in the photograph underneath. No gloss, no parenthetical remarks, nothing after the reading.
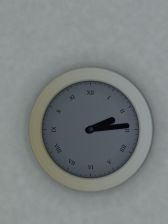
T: 2:14
